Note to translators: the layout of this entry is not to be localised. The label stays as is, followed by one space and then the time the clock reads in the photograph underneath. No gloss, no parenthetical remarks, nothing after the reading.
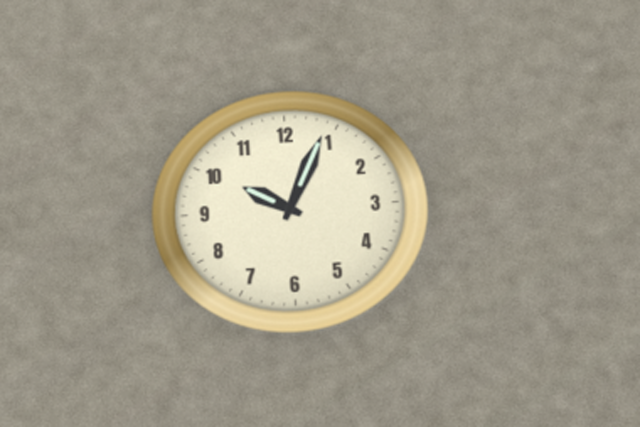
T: 10:04
